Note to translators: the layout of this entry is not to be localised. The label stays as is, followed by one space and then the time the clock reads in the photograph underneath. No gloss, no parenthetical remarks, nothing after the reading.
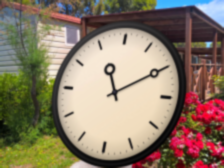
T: 11:10
